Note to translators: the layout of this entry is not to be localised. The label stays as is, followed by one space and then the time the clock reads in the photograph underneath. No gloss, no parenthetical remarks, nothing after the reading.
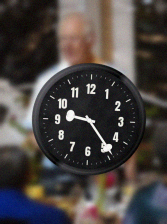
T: 9:24
